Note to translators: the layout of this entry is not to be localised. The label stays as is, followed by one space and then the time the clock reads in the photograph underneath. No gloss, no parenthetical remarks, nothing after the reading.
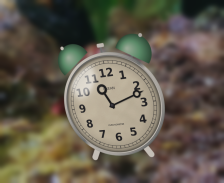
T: 11:12
